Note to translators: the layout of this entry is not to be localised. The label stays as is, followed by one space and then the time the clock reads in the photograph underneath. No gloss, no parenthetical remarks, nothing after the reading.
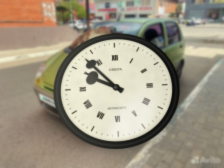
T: 9:53
